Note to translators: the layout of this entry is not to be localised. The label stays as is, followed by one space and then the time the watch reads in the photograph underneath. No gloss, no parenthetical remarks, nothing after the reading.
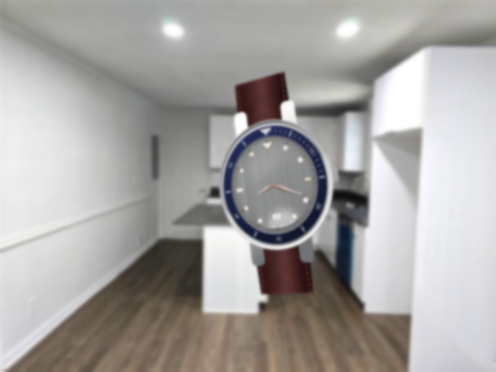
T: 8:19
